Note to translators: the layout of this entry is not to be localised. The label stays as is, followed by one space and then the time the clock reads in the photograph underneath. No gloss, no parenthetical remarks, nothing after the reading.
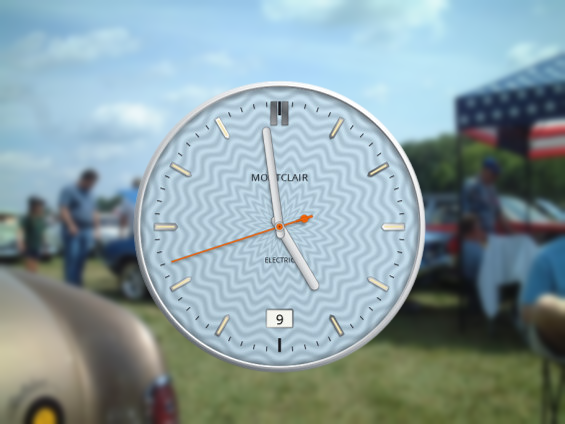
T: 4:58:42
